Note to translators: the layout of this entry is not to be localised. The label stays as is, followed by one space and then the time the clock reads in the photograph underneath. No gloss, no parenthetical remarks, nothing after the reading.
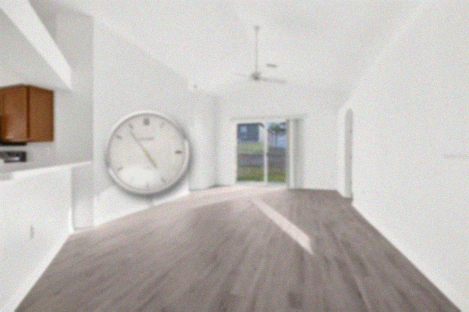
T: 4:54
